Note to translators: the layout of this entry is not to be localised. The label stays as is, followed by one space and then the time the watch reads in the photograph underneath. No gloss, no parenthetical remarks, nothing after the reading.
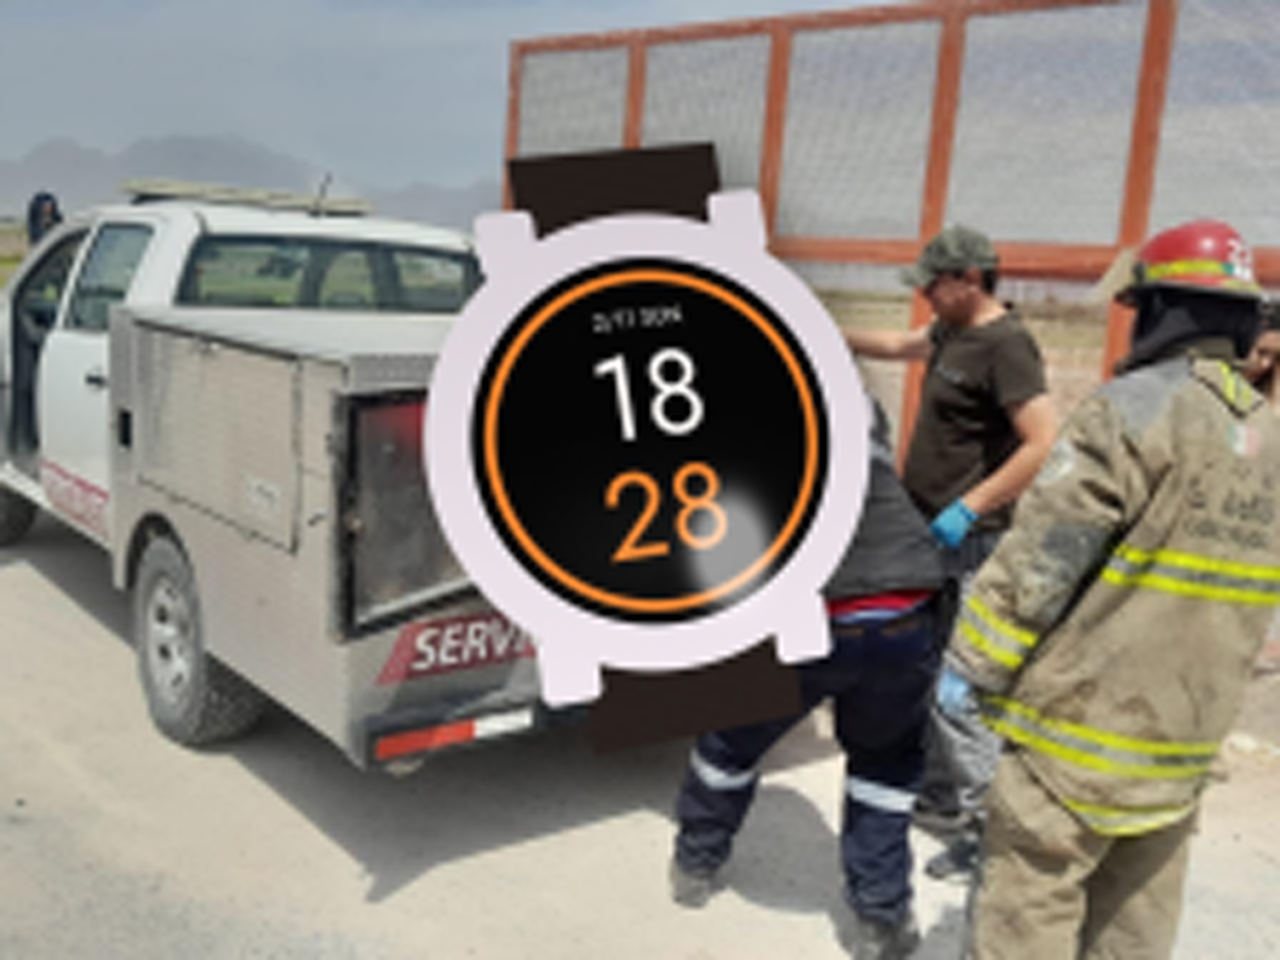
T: 18:28
